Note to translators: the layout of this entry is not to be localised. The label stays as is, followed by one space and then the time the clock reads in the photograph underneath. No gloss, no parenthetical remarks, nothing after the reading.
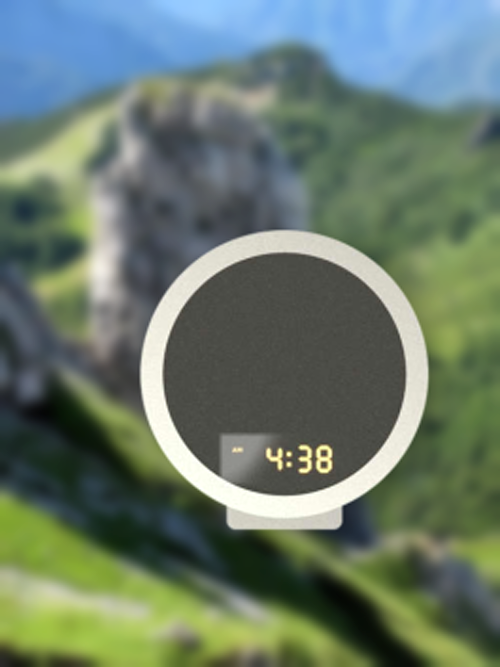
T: 4:38
